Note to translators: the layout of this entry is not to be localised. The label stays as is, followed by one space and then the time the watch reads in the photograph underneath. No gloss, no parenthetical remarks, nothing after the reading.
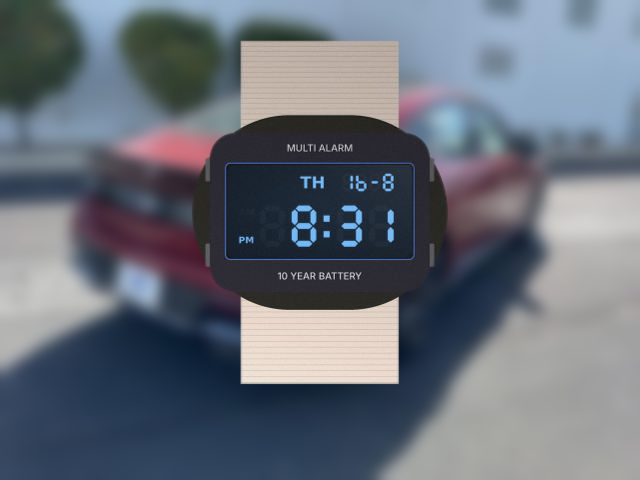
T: 8:31
